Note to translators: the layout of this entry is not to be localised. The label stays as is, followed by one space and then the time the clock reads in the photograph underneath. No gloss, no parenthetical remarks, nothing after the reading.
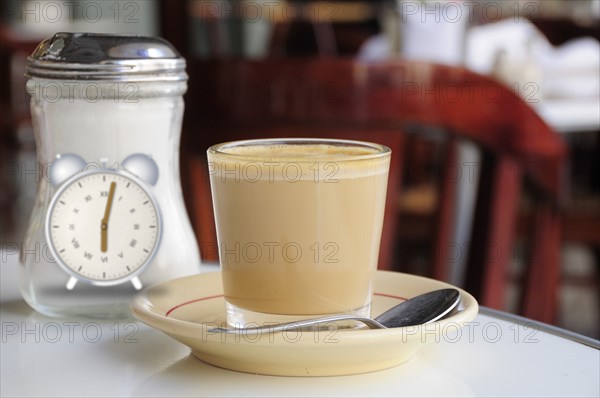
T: 6:02
